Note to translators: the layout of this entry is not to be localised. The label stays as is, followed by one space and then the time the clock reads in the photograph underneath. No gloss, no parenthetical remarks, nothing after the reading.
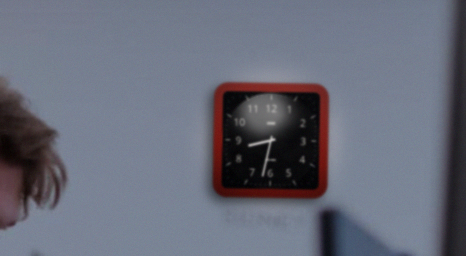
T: 8:32
